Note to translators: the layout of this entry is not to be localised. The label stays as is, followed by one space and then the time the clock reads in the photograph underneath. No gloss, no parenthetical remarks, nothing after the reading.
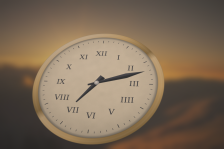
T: 7:12
